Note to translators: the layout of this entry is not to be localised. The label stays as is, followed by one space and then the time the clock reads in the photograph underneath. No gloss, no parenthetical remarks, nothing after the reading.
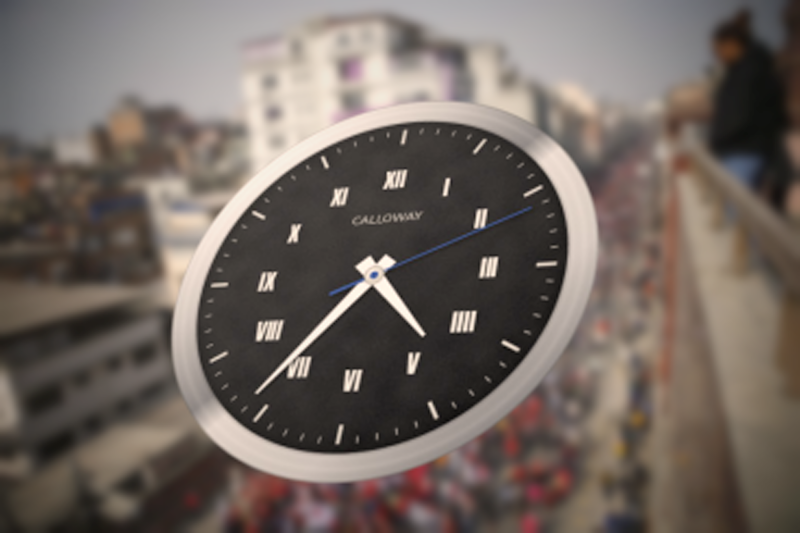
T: 4:36:11
